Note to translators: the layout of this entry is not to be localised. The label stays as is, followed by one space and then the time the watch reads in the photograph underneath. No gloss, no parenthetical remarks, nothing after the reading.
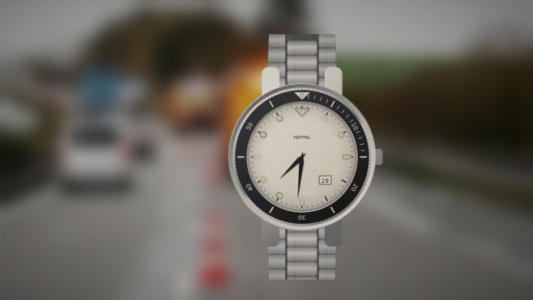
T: 7:31
